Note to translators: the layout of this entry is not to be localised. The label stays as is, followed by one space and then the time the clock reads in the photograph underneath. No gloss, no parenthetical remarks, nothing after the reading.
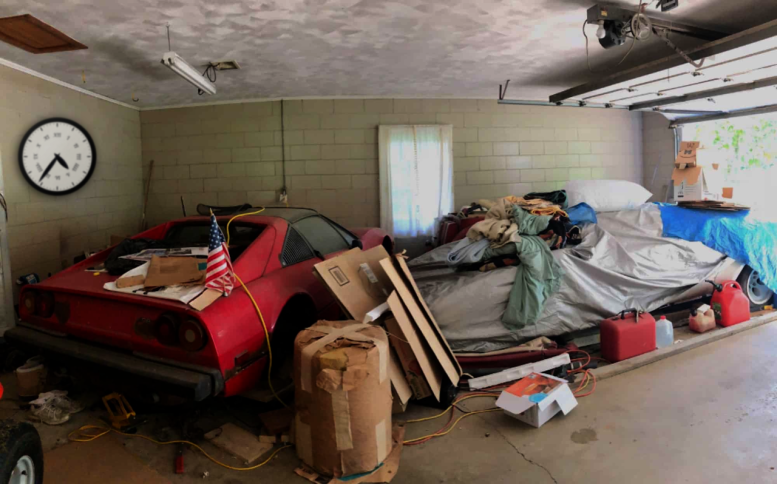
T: 4:36
